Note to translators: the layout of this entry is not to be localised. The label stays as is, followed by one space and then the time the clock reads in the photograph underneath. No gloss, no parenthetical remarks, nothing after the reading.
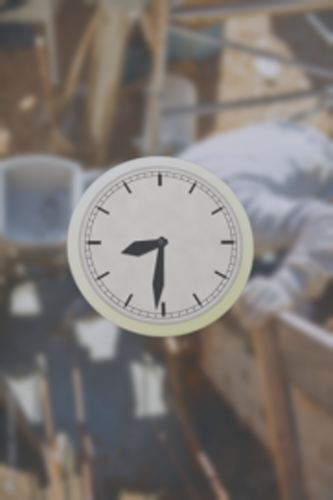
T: 8:31
